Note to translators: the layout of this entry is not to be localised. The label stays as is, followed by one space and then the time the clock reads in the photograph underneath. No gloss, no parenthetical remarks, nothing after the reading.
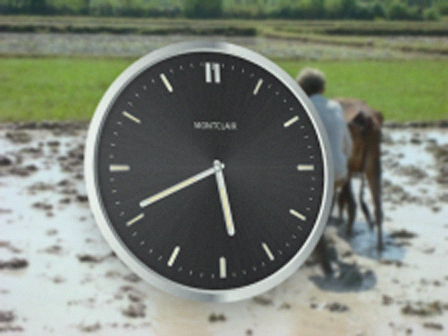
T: 5:41
